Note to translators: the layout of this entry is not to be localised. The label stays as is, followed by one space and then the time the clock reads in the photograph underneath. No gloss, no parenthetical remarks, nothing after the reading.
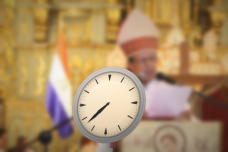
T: 7:38
